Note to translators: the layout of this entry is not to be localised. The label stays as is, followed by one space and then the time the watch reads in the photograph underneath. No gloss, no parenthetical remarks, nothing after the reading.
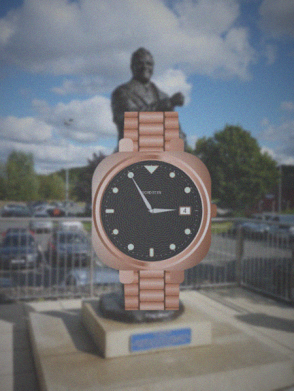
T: 2:55
